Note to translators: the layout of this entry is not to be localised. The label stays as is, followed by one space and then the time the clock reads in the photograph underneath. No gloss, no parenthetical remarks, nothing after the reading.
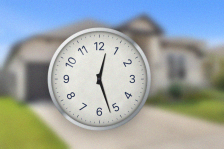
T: 12:27
